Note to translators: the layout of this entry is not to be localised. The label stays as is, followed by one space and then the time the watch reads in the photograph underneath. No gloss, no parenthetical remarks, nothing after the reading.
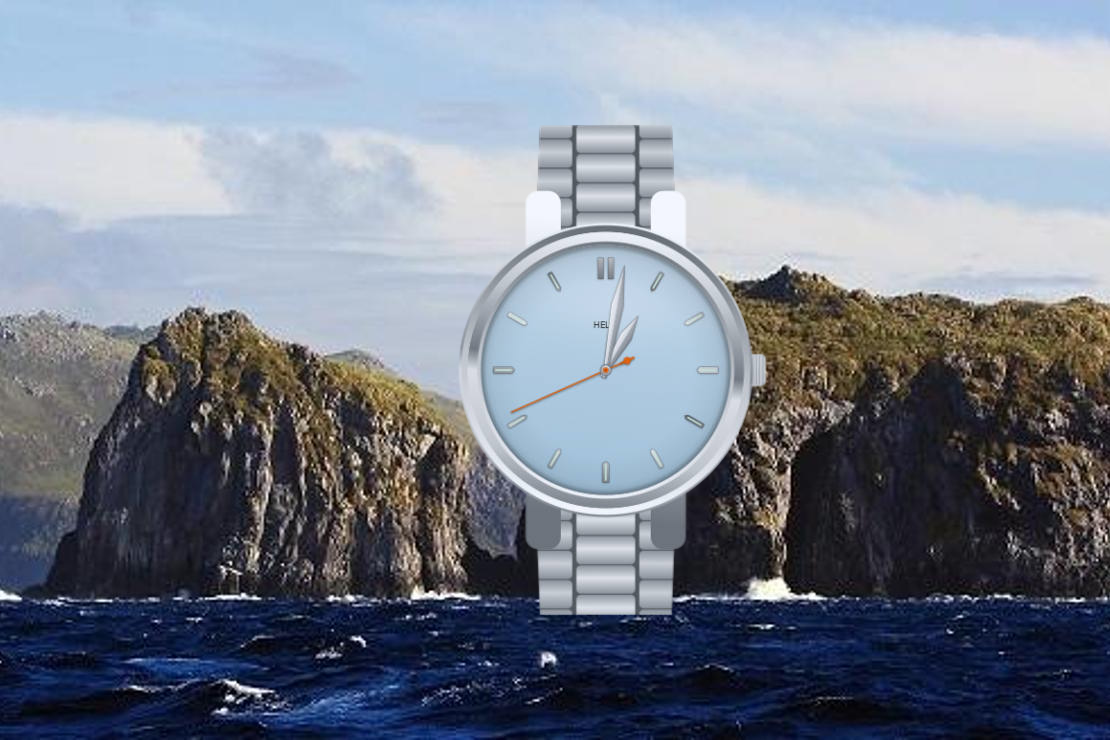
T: 1:01:41
